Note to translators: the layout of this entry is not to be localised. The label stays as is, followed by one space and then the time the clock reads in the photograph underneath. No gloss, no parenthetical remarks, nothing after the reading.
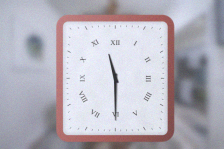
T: 11:30
